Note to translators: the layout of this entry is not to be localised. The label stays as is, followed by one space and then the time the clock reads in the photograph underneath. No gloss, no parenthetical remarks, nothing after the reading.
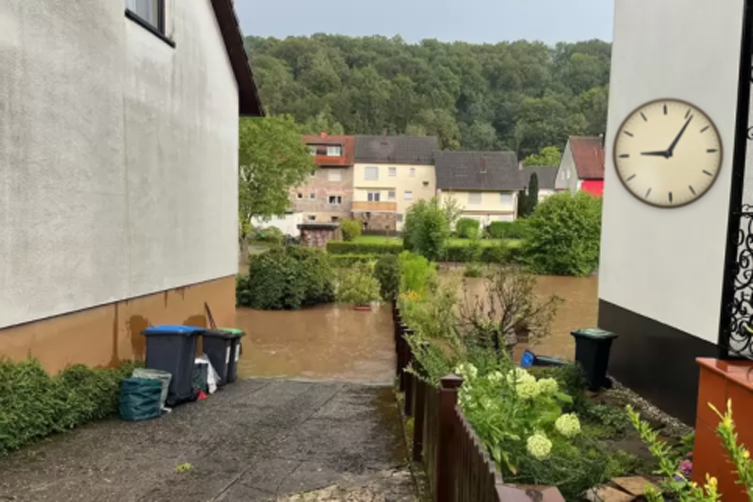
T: 9:06
